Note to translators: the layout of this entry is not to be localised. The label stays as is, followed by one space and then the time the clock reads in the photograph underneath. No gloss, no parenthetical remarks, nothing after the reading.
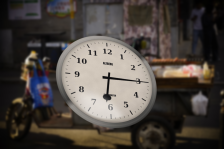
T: 6:15
